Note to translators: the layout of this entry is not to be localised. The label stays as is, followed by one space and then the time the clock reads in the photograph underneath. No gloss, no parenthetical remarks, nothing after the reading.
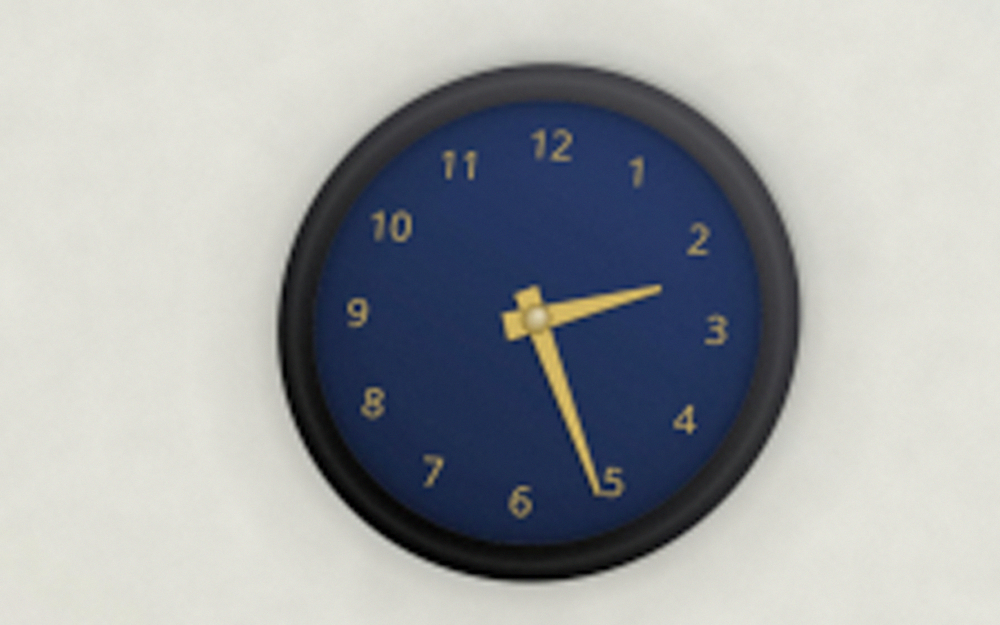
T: 2:26
